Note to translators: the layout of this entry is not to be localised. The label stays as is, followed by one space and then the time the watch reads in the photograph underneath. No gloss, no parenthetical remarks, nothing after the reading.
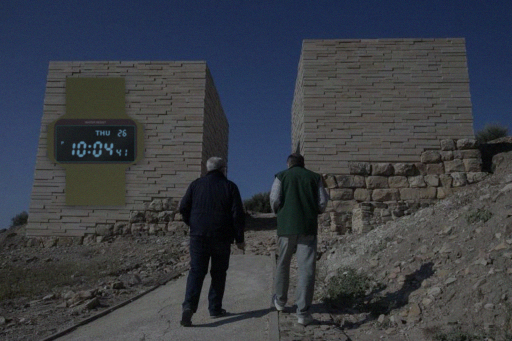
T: 10:04:41
